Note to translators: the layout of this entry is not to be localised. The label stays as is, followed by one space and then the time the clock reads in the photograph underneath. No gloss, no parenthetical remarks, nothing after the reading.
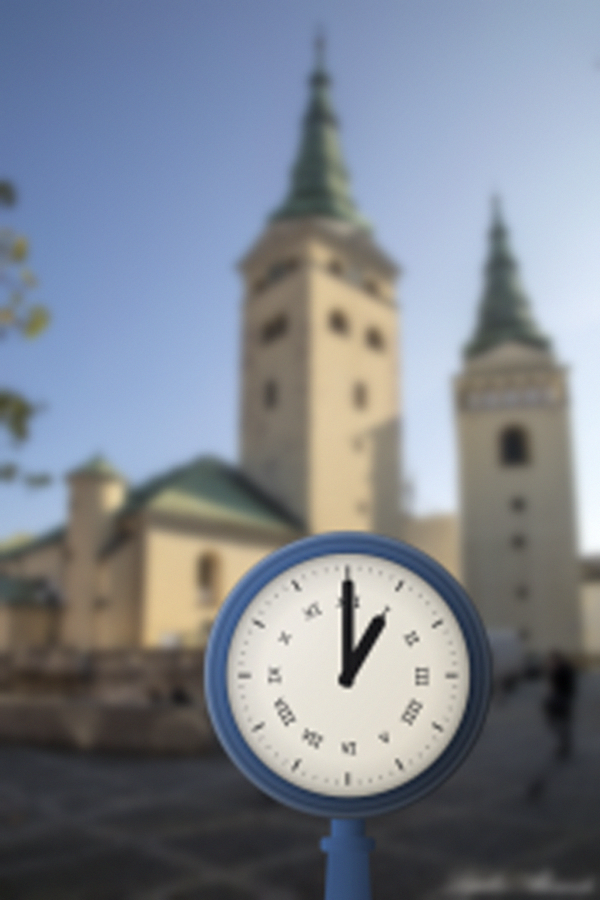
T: 1:00
